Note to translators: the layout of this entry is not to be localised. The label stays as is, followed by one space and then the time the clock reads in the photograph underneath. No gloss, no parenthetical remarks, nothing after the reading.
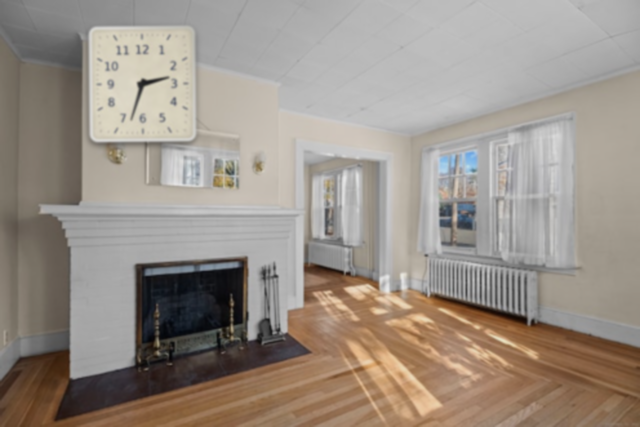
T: 2:33
